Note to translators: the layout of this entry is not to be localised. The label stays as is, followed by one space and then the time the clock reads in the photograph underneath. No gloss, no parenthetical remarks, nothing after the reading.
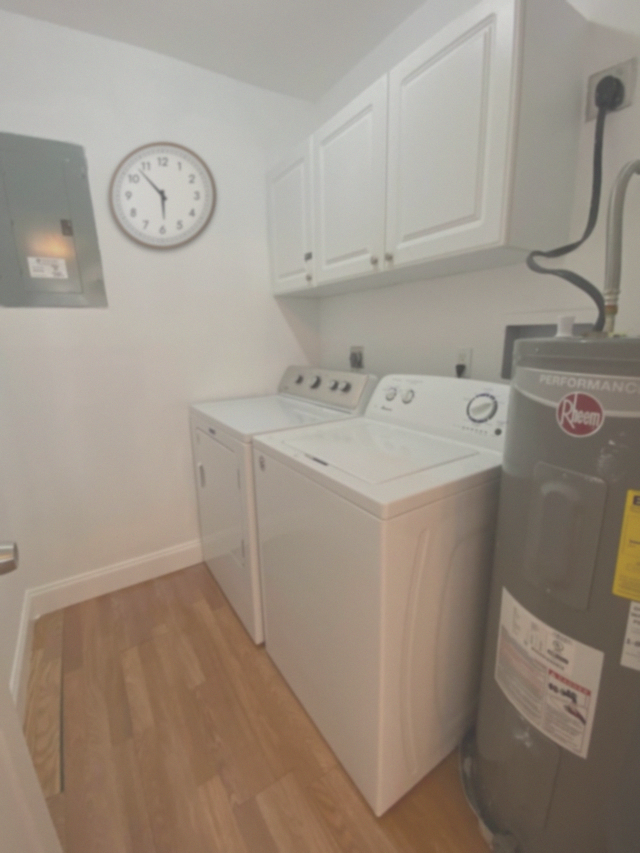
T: 5:53
